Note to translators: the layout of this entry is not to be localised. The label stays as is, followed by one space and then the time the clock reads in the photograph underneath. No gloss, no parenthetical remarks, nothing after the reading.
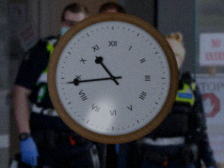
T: 10:44
